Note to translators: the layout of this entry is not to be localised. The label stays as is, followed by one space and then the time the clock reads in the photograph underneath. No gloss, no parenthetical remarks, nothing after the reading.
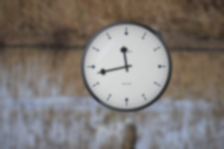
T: 11:43
